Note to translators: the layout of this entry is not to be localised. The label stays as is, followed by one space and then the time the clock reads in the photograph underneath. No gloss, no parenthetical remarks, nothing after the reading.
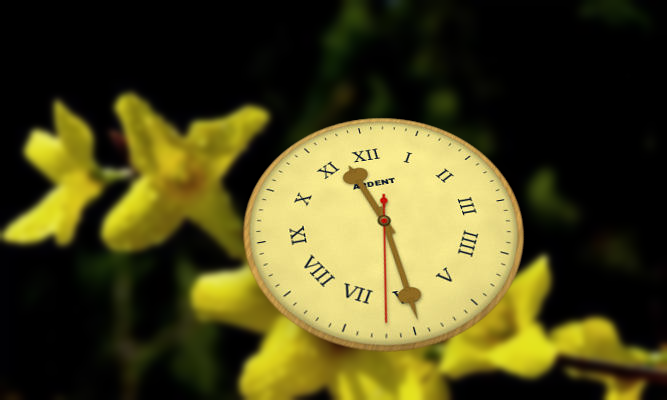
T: 11:29:32
